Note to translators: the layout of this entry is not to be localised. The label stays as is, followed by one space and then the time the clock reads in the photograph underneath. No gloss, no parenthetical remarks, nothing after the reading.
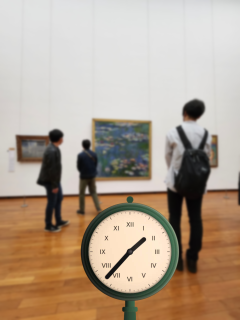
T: 1:37
